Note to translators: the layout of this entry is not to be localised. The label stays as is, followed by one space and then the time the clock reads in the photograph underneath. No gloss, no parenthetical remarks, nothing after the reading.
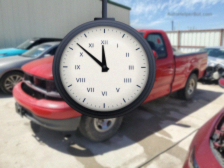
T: 11:52
